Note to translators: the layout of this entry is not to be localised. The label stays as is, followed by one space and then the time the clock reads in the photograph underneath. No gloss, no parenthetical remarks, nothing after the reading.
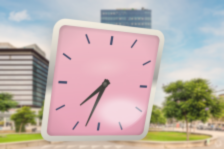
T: 7:33
